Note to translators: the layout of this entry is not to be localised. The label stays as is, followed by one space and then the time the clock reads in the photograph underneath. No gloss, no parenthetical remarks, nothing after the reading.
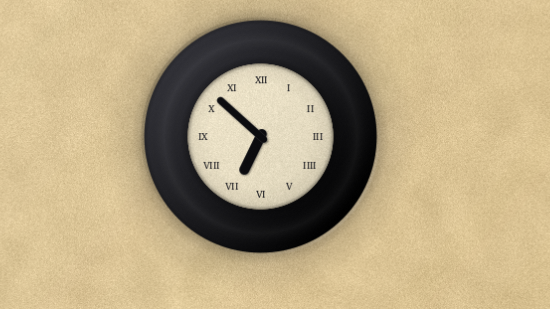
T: 6:52
